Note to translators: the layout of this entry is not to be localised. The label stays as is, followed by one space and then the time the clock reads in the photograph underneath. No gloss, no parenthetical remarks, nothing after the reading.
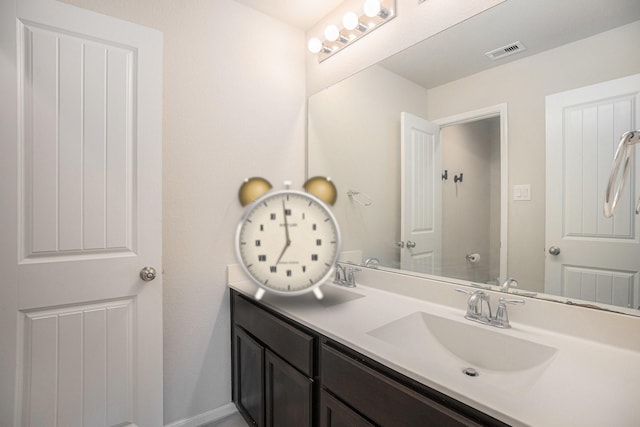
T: 6:59
